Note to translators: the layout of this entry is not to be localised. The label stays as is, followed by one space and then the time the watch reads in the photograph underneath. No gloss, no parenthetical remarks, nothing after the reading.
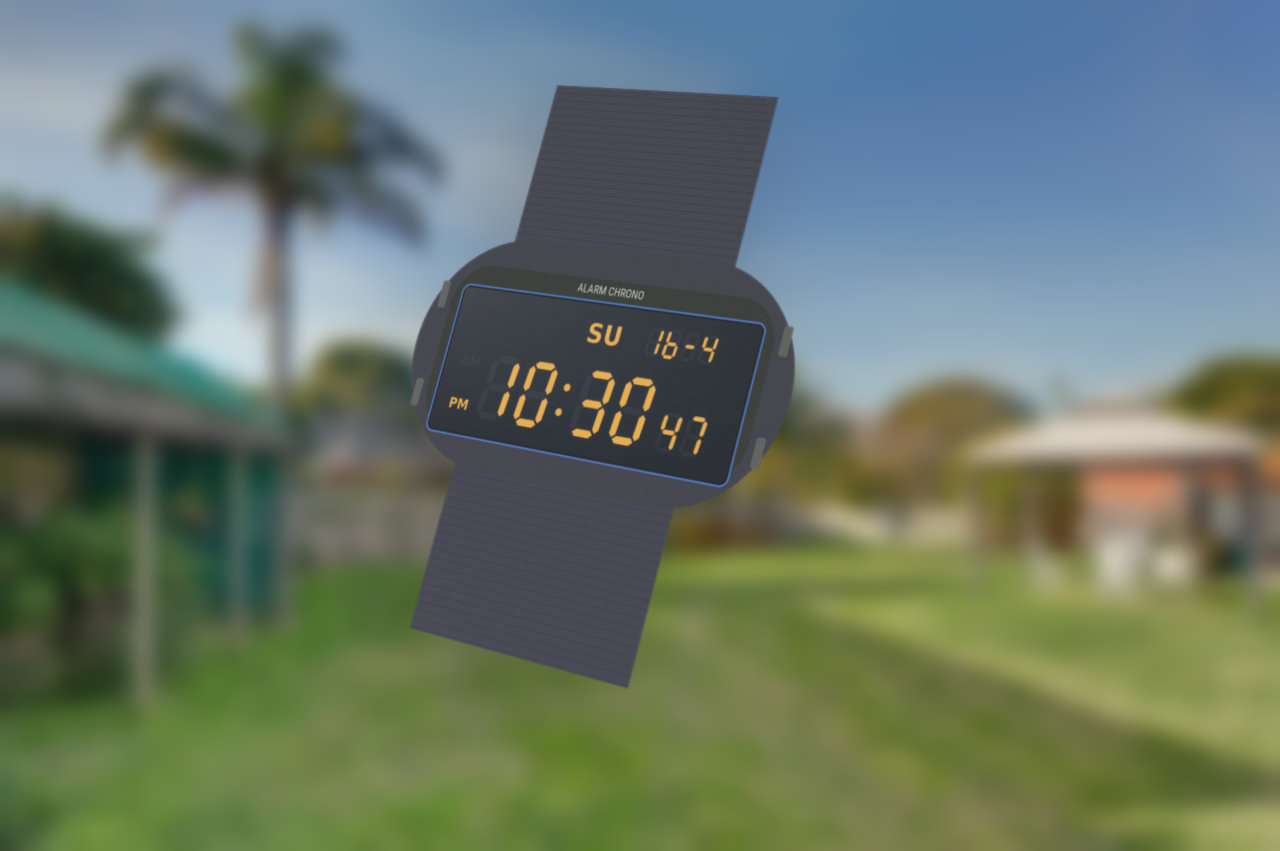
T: 10:30:47
